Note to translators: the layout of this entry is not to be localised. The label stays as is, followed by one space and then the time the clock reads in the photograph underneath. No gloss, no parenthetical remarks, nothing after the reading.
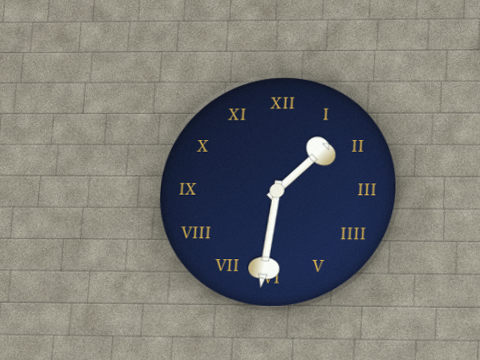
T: 1:31
